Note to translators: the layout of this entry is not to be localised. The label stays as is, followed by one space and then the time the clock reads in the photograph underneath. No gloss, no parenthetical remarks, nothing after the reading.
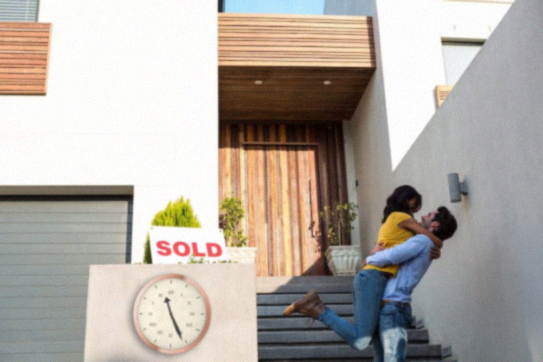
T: 11:26
